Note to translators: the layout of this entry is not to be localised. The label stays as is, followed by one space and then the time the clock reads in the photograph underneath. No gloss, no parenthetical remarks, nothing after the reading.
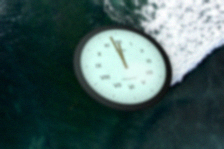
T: 11:58
